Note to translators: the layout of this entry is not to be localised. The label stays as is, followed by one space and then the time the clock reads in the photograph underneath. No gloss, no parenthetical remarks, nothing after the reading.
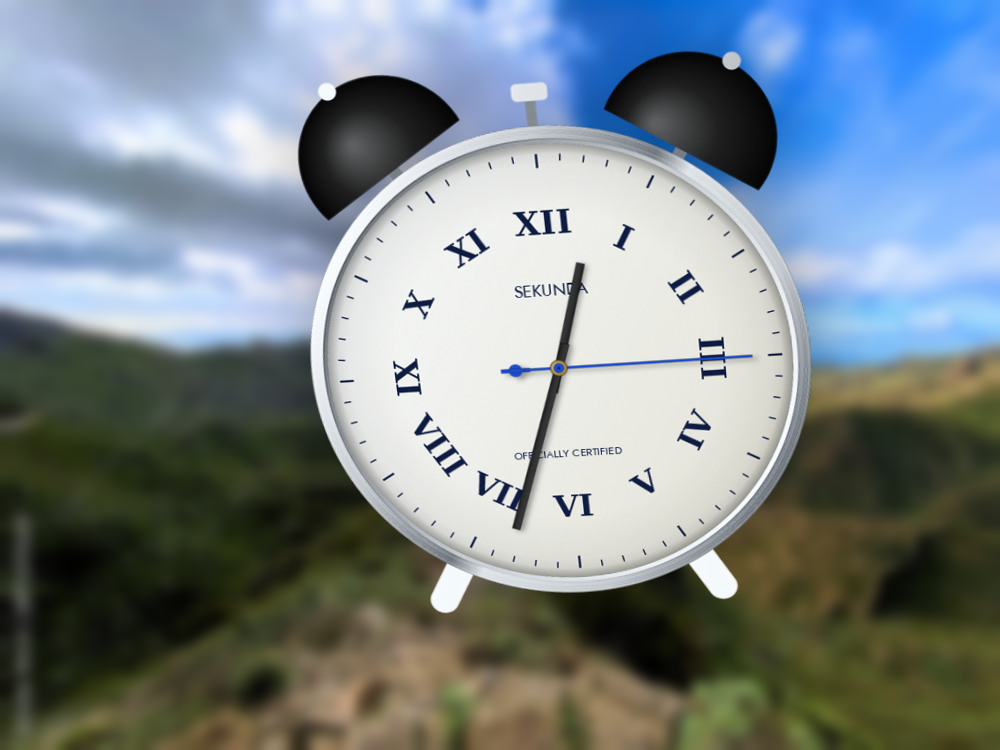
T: 12:33:15
